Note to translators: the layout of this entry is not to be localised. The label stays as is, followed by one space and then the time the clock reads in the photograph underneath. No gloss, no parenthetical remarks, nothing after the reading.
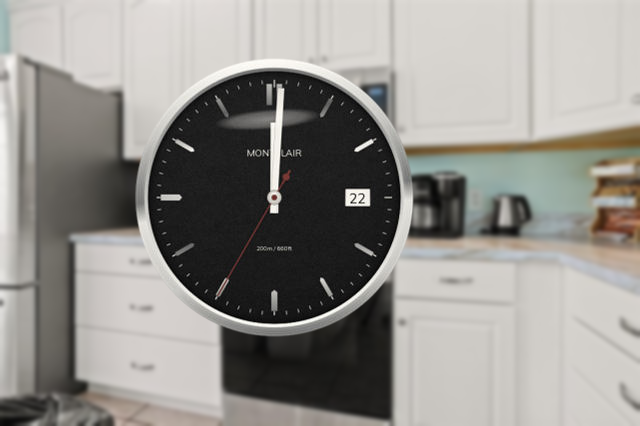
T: 12:00:35
